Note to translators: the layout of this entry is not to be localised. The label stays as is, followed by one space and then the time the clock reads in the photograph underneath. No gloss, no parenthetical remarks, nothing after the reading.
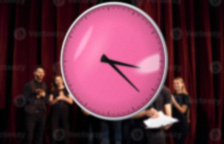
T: 3:22
